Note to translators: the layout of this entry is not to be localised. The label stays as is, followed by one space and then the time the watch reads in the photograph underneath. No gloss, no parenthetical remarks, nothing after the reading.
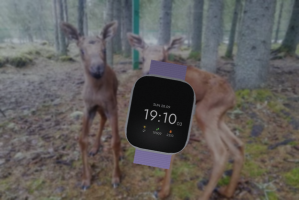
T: 19:10
